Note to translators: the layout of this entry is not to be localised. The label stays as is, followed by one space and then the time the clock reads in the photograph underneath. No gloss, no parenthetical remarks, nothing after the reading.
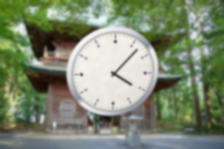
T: 4:07
